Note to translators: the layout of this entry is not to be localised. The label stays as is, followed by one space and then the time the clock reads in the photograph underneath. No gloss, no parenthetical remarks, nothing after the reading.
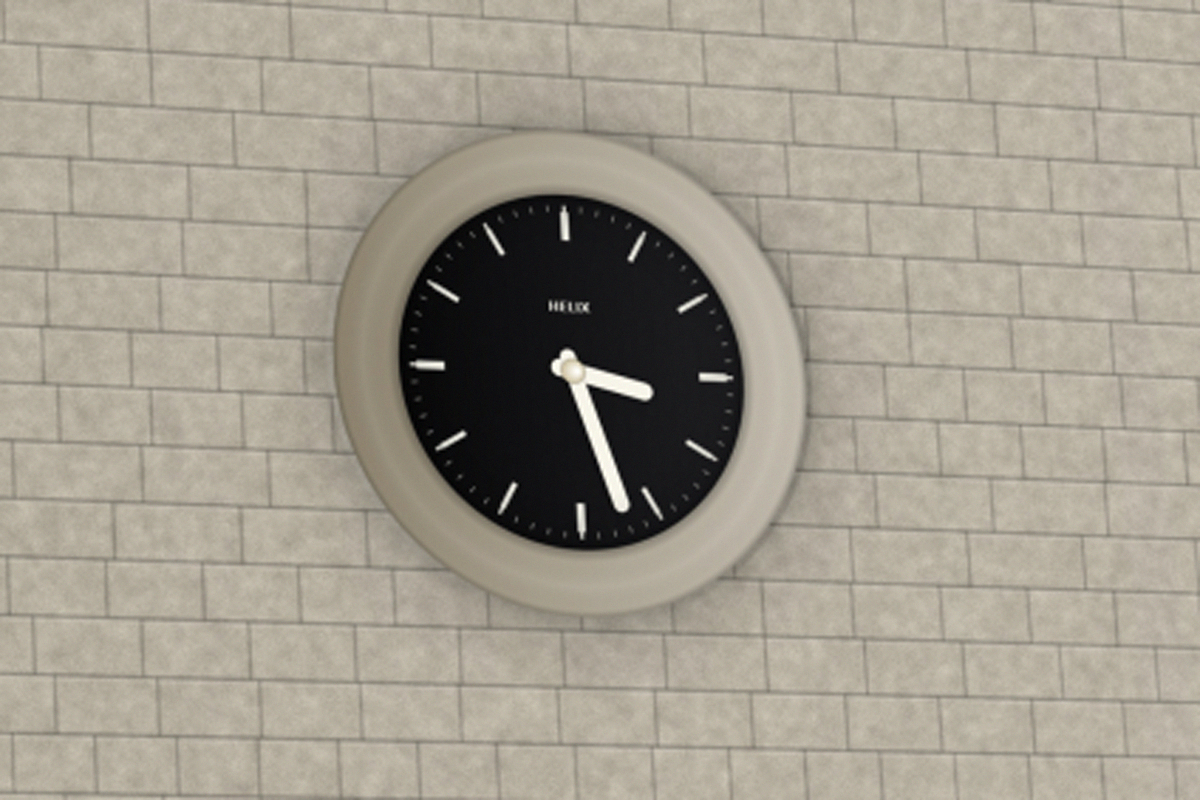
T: 3:27
